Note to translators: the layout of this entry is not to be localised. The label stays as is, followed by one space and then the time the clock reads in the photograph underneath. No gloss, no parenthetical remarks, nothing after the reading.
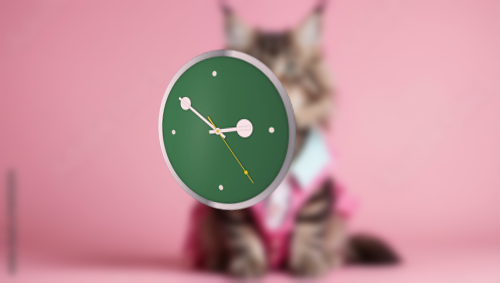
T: 2:51:24
